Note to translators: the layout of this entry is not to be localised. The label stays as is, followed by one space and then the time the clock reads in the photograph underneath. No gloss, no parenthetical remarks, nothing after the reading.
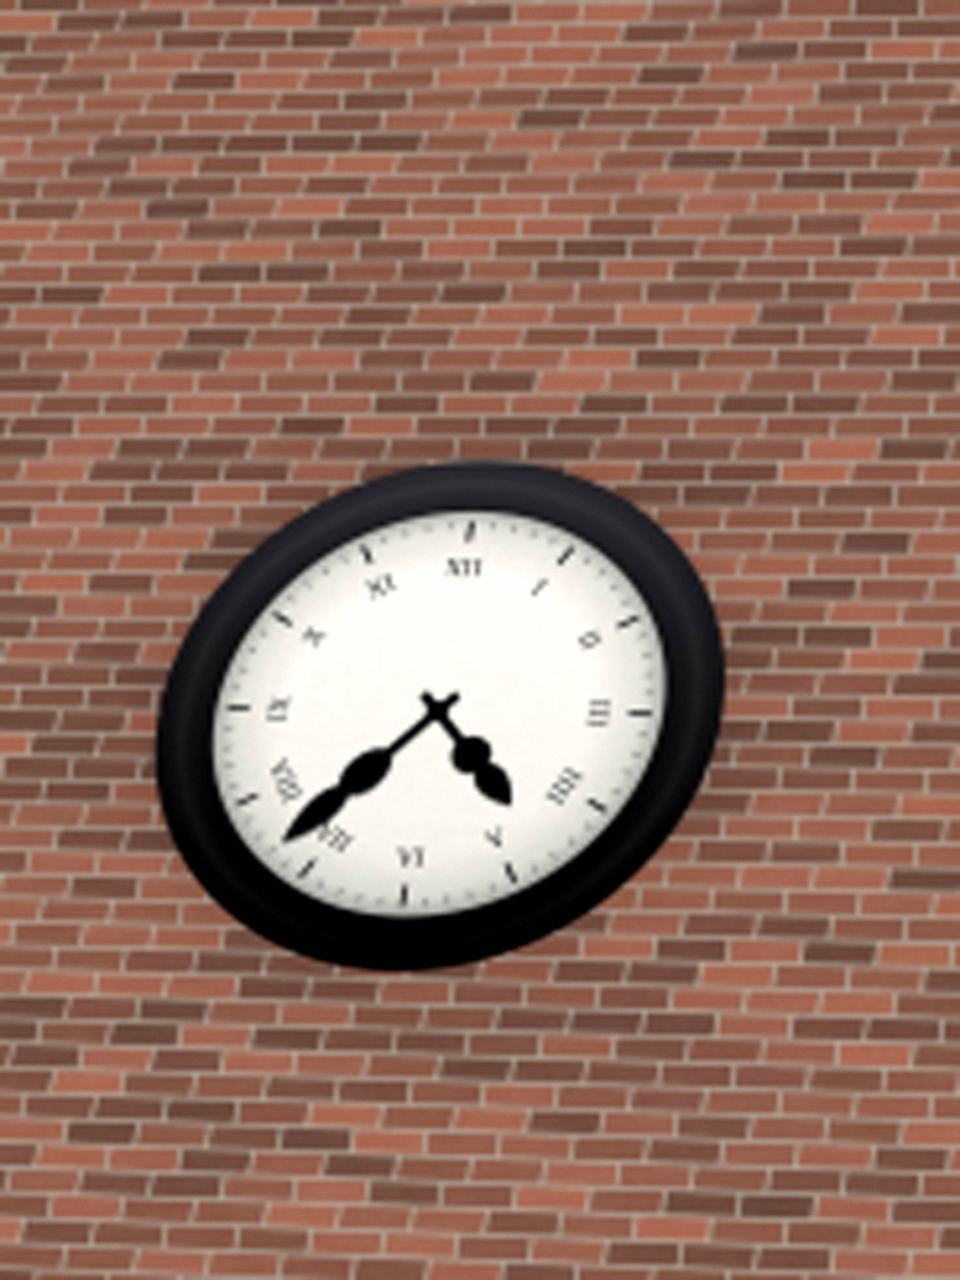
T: 4:37
